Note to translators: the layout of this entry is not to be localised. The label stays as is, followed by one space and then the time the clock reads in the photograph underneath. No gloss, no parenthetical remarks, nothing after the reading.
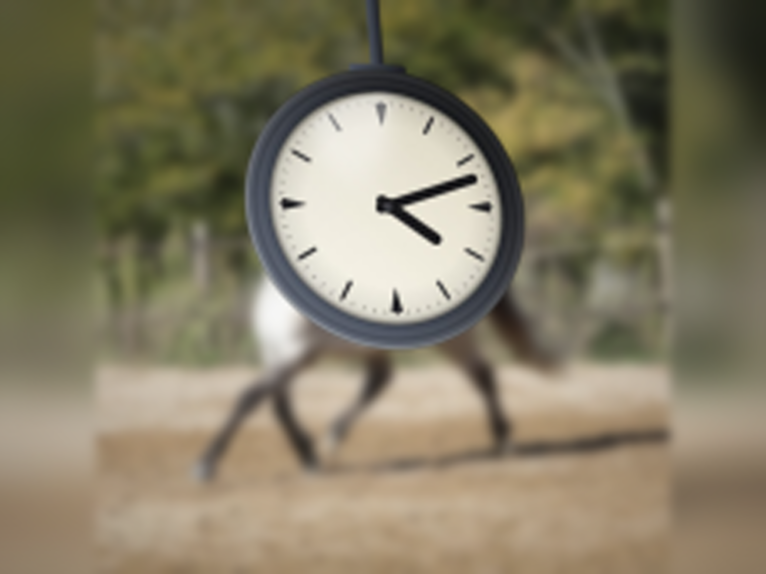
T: 4:12
